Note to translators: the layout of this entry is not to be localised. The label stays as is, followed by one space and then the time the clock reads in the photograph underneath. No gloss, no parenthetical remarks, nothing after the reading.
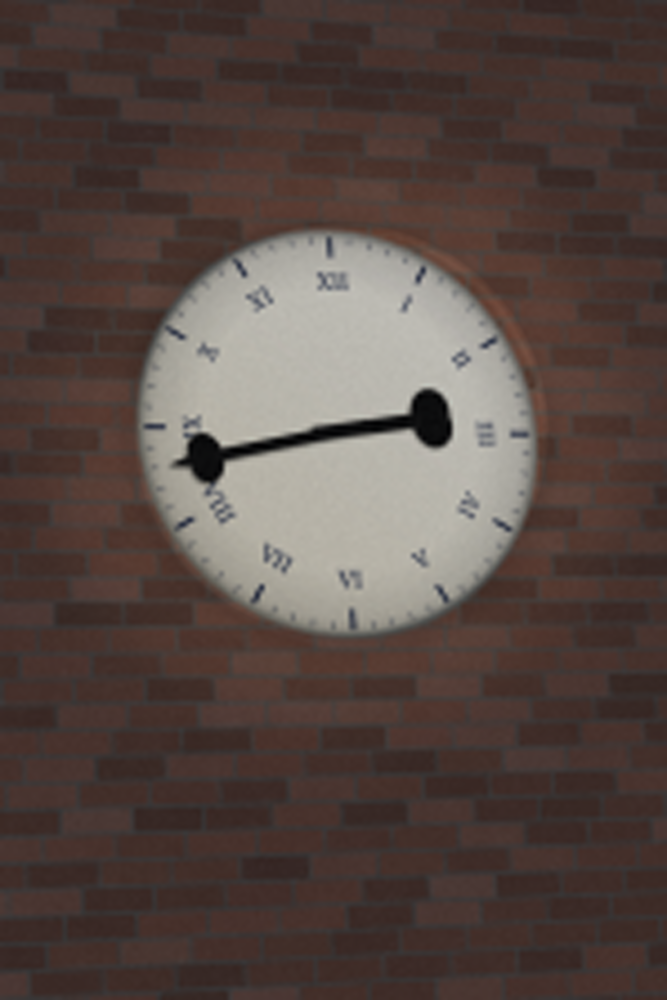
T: 2:43
